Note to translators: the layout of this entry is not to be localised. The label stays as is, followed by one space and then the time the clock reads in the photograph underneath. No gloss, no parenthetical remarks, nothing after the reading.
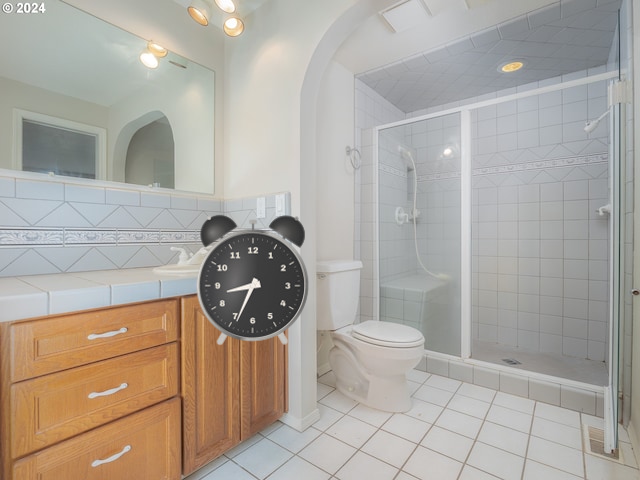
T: 8:34
